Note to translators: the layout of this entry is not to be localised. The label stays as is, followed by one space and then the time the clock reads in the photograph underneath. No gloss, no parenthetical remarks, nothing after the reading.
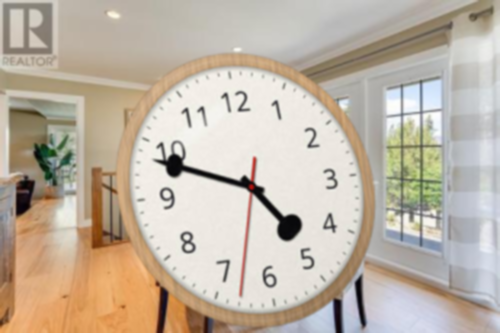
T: 4:48:33
